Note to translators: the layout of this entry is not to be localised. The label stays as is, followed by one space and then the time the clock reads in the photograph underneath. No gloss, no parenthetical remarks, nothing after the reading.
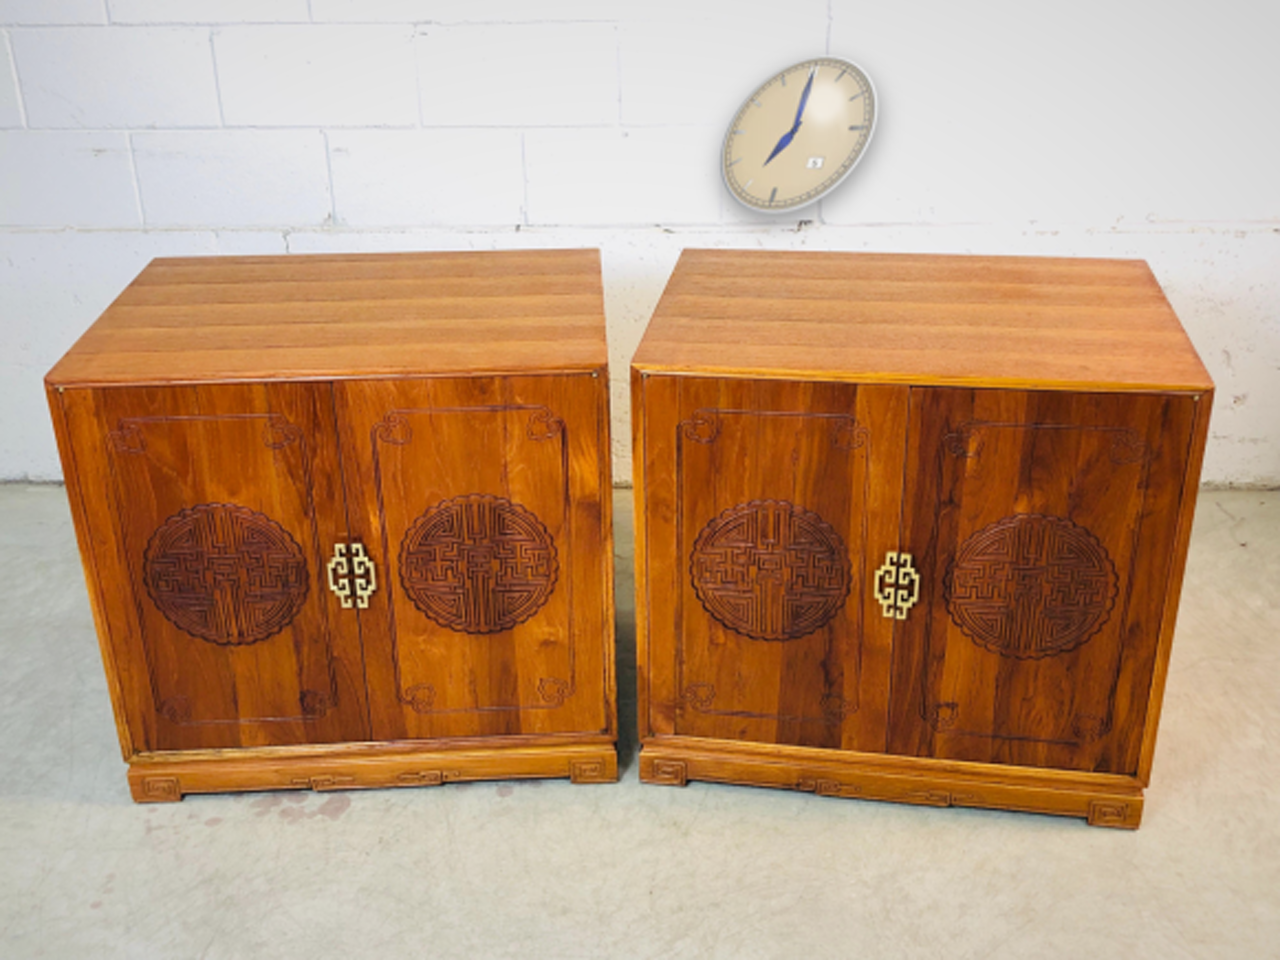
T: 7:00
